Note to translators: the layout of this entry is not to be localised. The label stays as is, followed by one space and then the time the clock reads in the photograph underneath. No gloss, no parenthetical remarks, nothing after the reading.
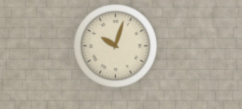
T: 10:03
